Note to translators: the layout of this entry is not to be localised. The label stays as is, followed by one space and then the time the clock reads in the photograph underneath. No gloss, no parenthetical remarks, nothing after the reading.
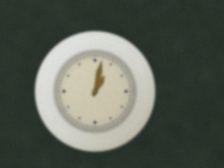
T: 1:02
